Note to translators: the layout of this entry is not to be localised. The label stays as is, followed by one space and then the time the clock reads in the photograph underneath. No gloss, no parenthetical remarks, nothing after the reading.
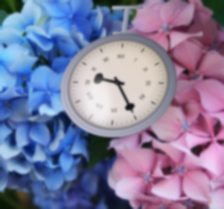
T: 9:25
